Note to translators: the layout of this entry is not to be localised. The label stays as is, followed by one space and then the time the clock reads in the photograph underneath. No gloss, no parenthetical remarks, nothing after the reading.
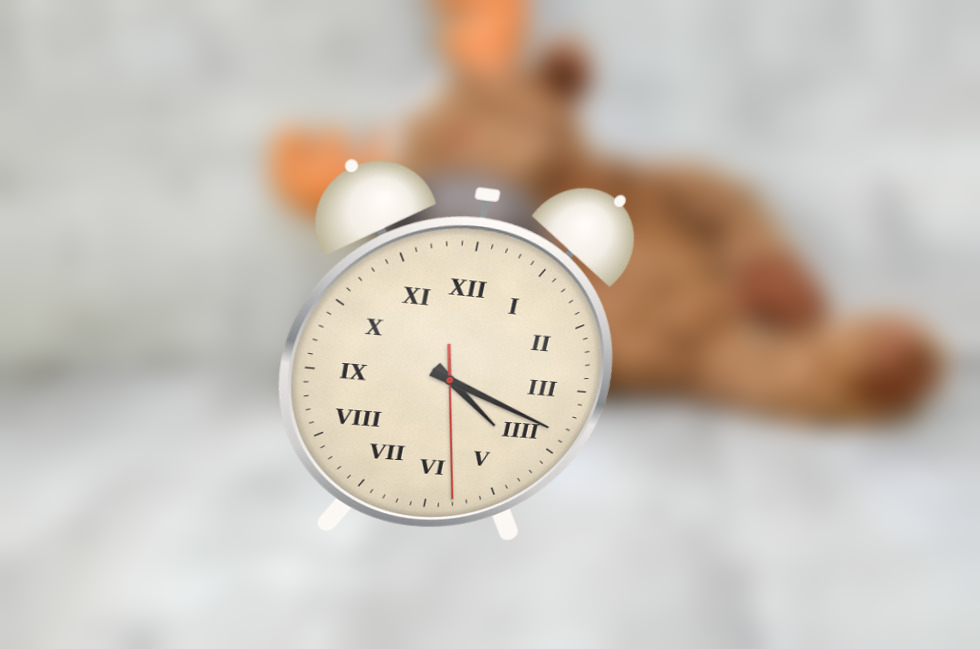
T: 4:18:28
